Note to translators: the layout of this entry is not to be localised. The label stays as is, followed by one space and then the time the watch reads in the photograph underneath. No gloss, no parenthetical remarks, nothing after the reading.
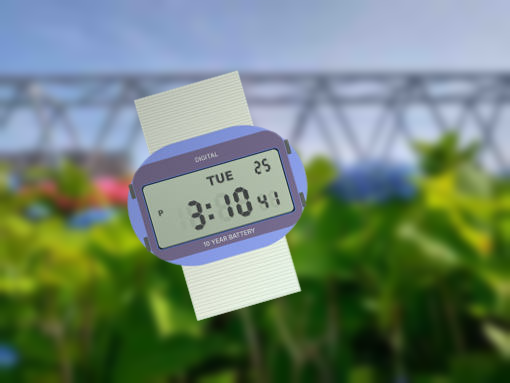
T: 3:10:41
